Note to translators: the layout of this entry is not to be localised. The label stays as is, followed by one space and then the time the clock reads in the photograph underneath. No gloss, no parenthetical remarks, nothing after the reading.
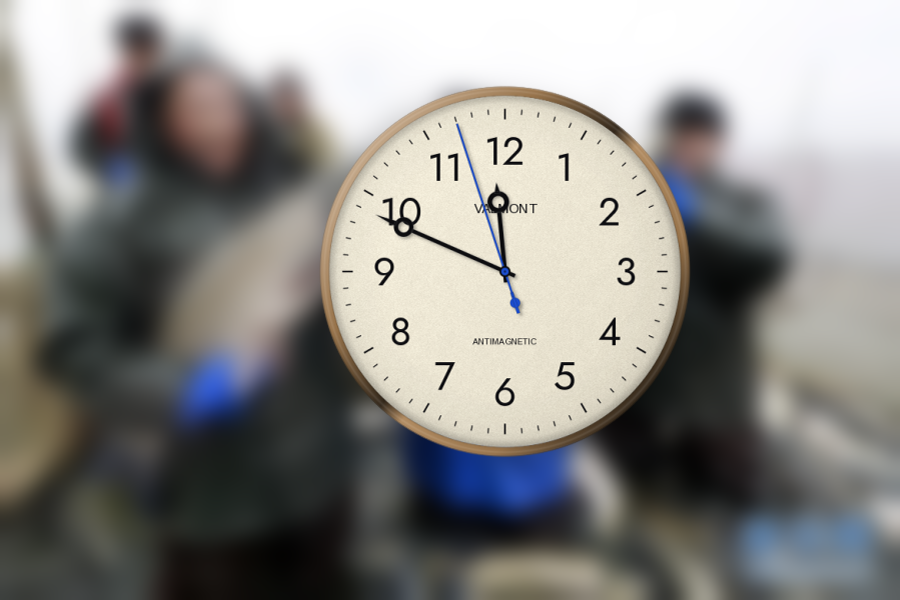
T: 11:48:57
